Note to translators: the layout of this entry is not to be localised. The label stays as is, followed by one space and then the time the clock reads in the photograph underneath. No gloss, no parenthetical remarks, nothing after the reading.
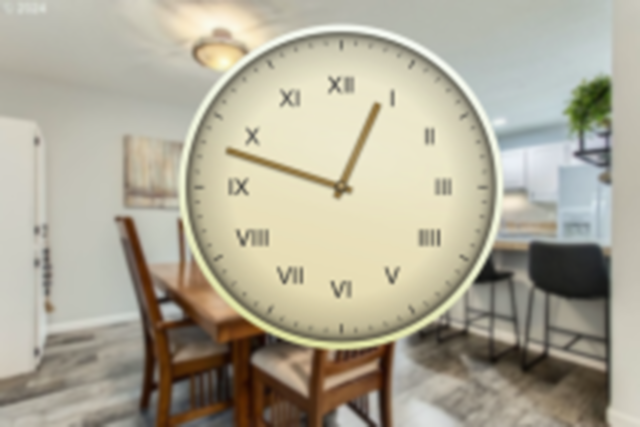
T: 12:48
